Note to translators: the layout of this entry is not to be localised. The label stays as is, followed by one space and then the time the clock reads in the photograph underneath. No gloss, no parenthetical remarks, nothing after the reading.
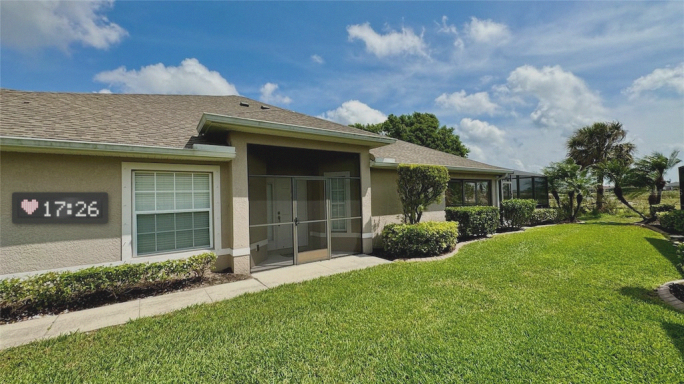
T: 17:26
